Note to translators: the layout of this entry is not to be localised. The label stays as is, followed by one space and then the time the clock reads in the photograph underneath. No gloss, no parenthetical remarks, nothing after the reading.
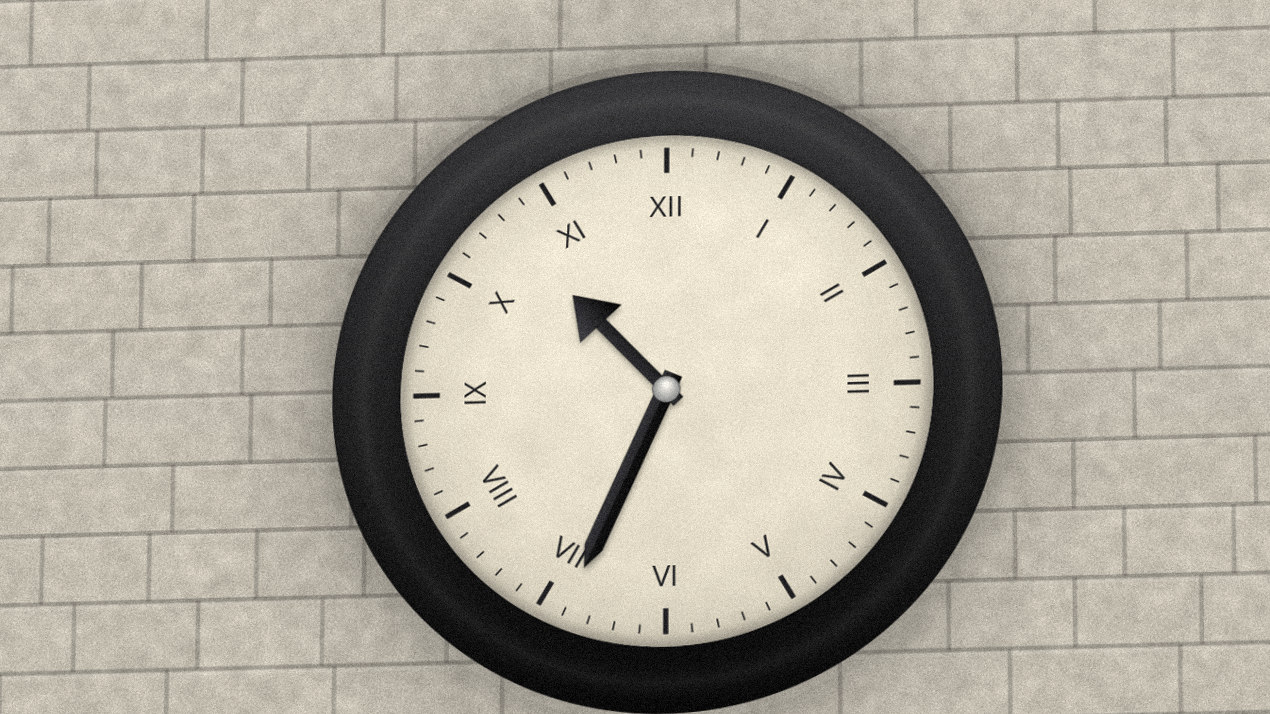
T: 10:34
